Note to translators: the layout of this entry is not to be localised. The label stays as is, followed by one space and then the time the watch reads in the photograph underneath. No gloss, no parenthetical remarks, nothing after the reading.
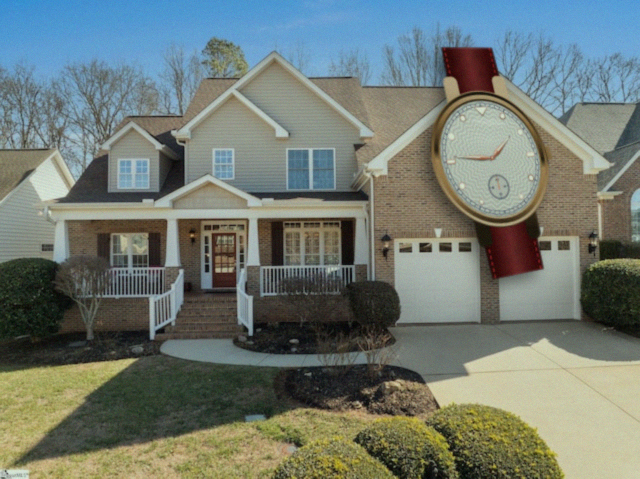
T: 1:46
